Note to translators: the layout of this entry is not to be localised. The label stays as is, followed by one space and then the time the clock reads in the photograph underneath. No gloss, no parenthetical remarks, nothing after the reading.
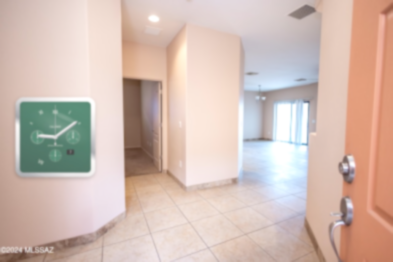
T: 9:09
